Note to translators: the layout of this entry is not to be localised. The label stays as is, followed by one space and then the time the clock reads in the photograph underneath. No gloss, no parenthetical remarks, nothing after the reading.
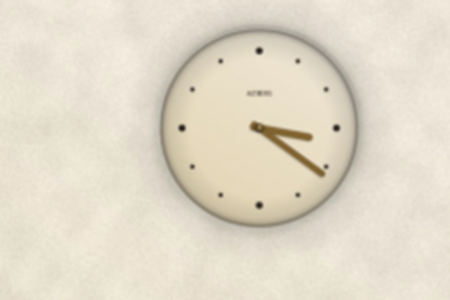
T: 3:21
